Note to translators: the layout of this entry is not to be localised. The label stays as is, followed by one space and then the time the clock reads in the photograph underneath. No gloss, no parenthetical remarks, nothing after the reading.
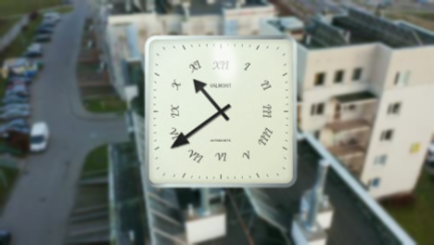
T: 10:39
